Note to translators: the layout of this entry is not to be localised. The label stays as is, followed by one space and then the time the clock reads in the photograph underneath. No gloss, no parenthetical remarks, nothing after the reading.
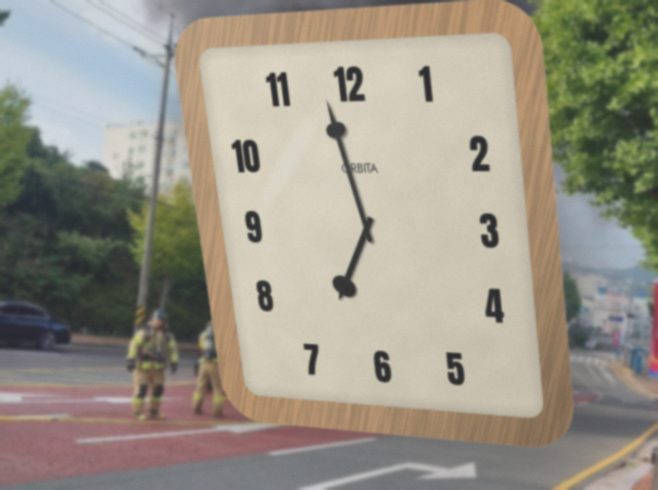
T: 6:58
